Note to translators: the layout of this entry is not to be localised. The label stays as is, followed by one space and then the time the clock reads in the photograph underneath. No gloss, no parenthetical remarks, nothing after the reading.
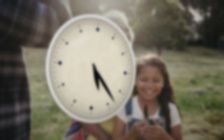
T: 5:23
